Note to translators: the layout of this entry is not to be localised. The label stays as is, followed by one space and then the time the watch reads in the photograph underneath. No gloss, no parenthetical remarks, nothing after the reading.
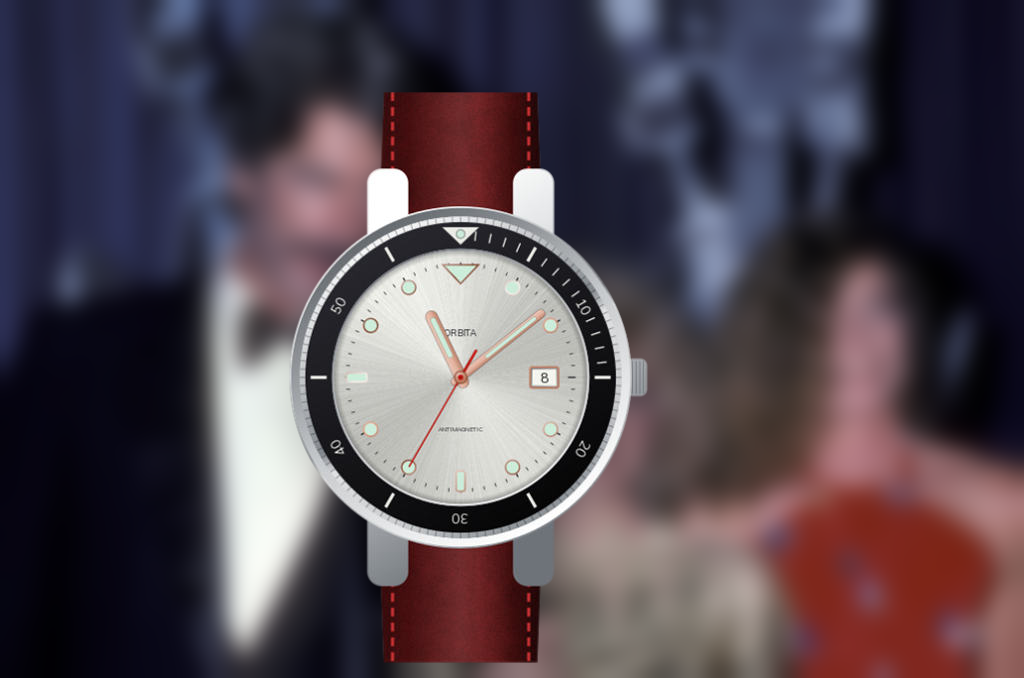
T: 11:08:35
